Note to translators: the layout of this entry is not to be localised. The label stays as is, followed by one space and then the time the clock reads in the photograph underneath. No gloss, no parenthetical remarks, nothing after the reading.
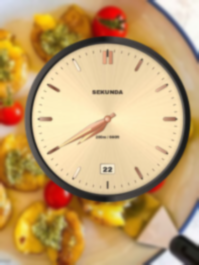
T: 7:40
